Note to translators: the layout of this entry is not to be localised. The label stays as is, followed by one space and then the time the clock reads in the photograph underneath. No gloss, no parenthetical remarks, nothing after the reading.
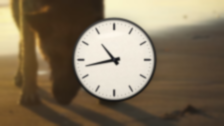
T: 10:43
